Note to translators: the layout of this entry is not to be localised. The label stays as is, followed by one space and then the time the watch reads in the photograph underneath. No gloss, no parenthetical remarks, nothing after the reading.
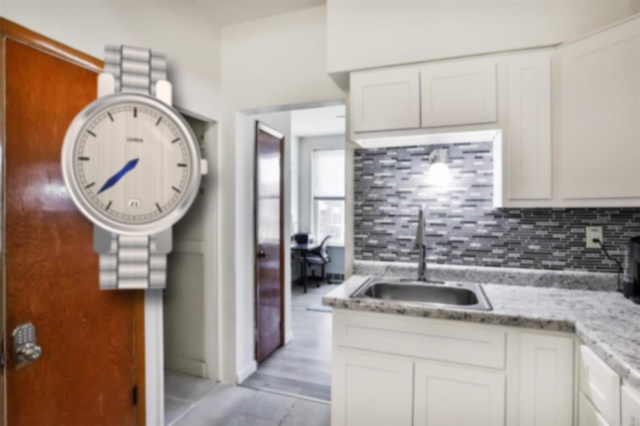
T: 7:38
